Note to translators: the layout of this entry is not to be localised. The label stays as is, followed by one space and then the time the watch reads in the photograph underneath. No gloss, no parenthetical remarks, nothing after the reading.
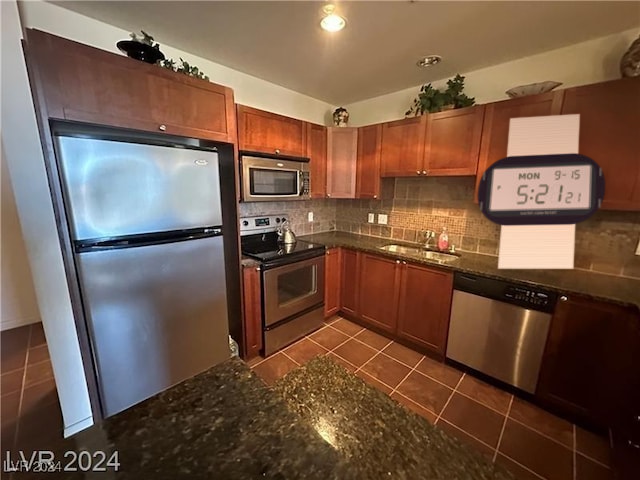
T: 5:21:21
